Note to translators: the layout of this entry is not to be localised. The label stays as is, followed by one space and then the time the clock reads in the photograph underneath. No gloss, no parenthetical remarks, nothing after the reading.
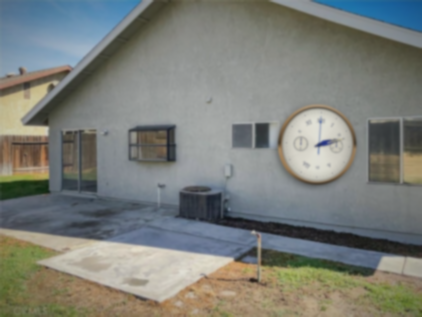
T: 2:12
